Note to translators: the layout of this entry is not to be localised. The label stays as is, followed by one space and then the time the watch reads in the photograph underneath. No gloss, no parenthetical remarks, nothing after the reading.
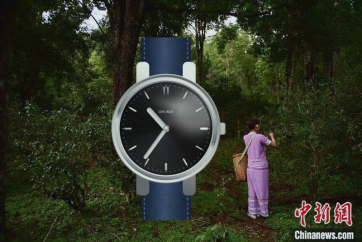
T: 10:36
